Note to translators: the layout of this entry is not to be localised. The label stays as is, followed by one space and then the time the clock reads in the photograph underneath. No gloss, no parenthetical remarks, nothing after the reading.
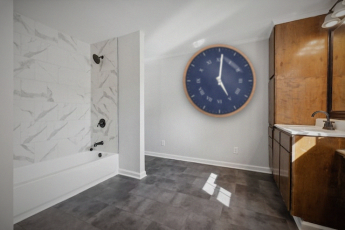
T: 5:01
